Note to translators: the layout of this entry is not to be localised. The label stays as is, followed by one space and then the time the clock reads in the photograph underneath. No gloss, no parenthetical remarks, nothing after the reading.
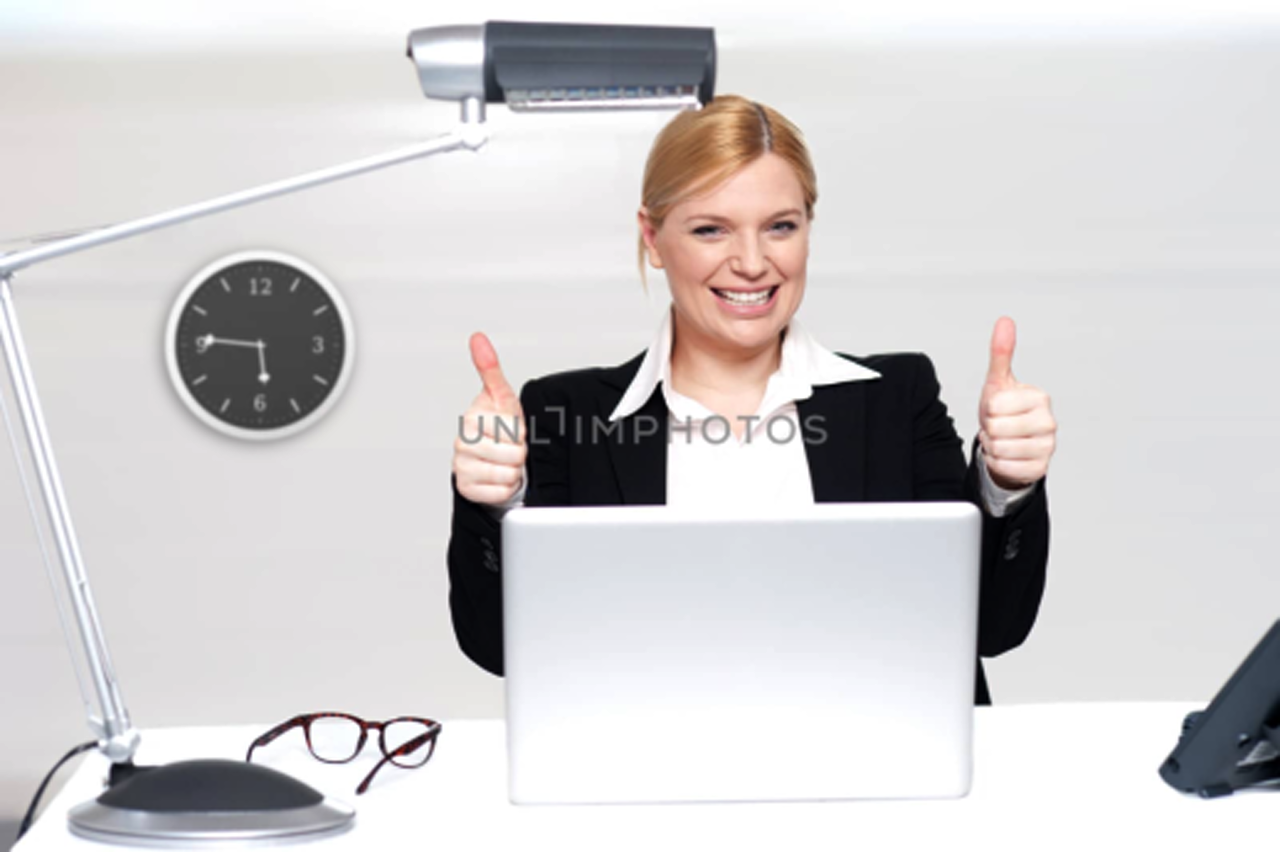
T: 5:46
